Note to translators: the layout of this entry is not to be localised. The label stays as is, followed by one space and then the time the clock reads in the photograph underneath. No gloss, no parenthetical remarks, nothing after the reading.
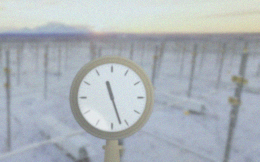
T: 11:27
